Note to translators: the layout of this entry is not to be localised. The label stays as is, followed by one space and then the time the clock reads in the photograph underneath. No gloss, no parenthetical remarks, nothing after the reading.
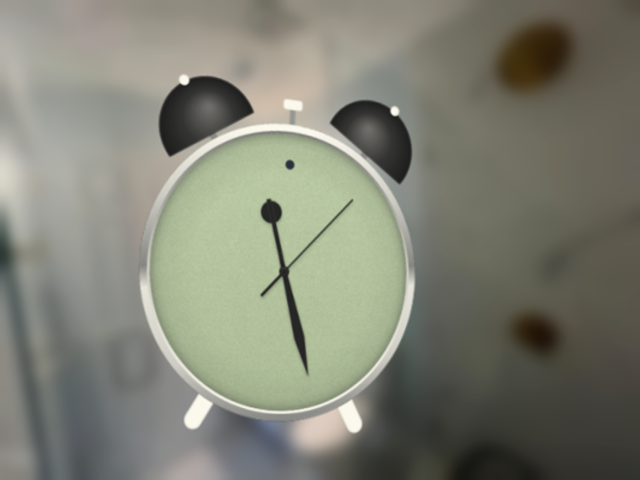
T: 11:27:07
